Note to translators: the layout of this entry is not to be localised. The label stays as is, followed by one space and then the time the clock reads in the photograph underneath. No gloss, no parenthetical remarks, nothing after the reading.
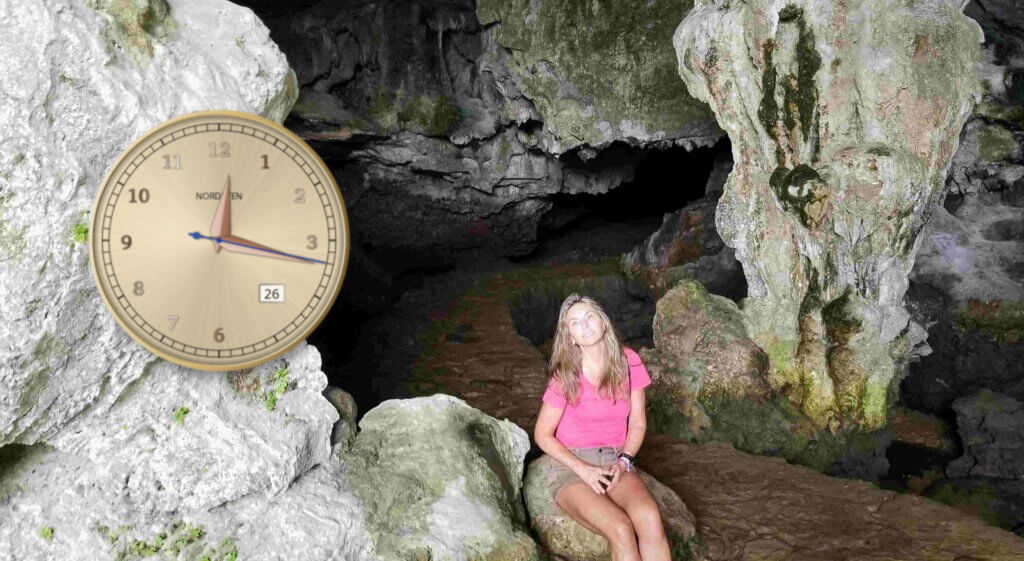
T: 12:17:17
